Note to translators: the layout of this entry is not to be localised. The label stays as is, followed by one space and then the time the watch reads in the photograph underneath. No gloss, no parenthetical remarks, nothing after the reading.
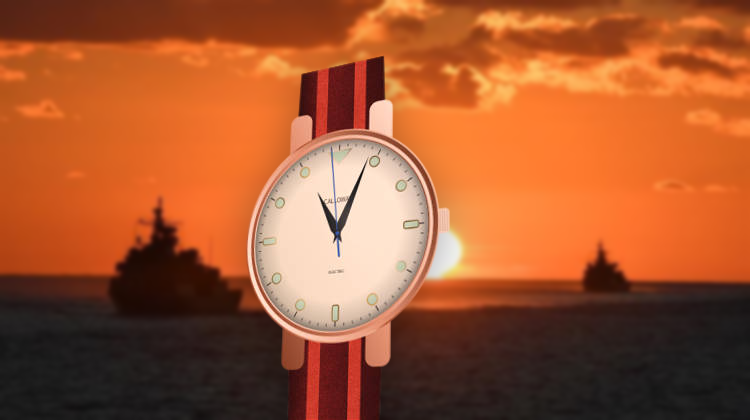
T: 11:03:59
